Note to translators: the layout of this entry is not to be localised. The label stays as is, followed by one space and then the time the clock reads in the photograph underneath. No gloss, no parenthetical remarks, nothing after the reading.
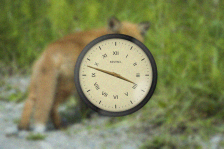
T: 3:48
